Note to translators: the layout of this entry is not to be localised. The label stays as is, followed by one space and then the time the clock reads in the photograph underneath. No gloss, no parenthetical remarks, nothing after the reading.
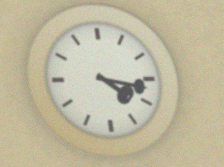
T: 4:17
